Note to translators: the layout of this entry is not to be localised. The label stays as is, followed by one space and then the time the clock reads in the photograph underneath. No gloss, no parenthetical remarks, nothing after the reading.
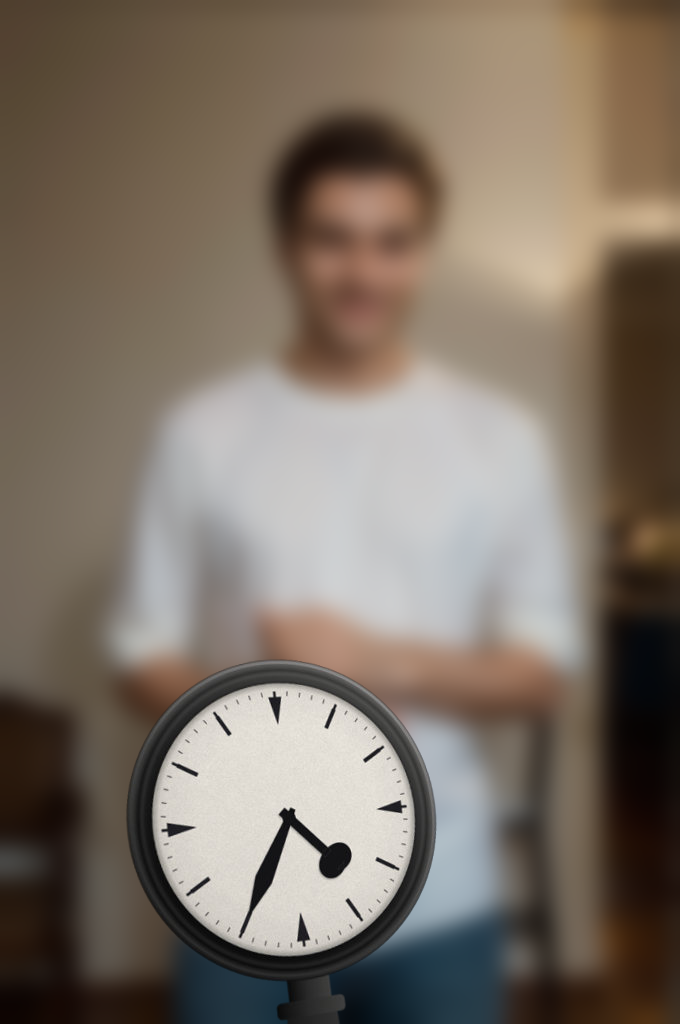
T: 4:35
